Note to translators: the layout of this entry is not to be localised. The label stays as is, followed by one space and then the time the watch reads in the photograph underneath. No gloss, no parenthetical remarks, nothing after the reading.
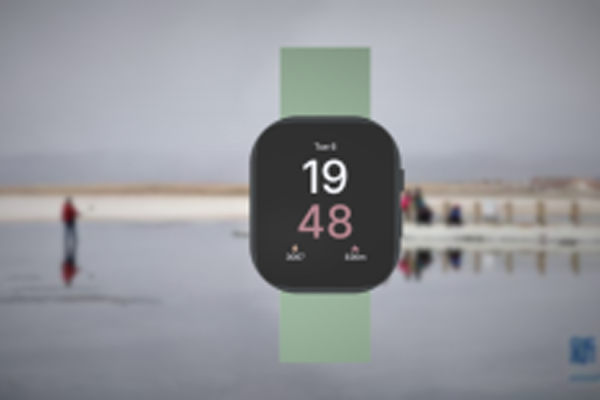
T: 19:48
